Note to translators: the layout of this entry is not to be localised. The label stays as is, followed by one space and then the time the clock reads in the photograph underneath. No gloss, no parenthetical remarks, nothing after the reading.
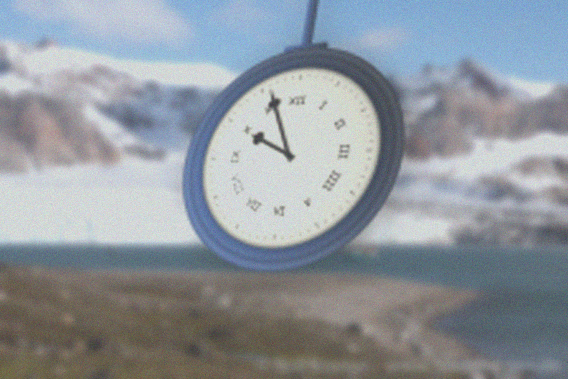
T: 9:56
